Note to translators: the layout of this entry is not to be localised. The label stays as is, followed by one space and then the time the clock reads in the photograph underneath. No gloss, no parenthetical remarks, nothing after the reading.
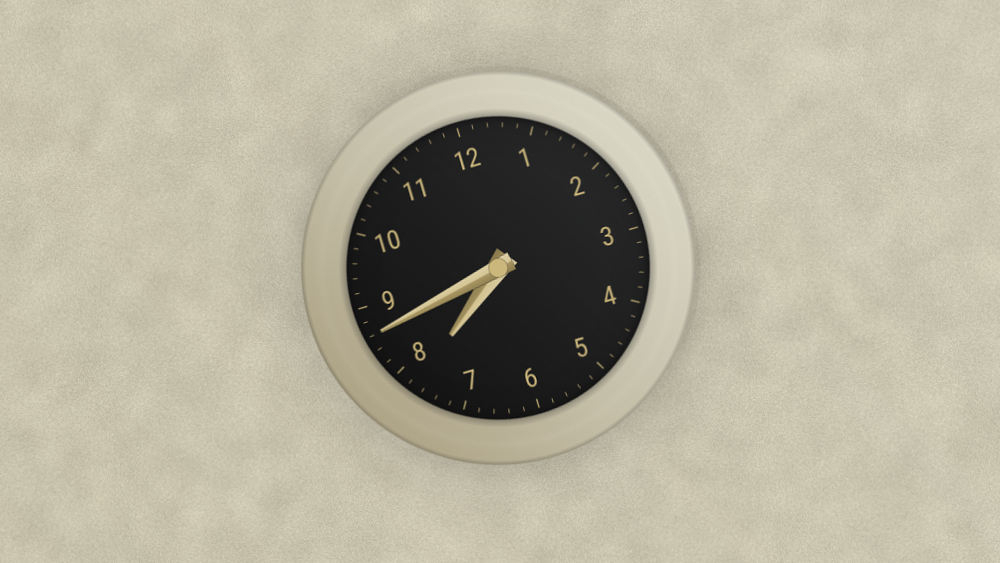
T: 7:43
